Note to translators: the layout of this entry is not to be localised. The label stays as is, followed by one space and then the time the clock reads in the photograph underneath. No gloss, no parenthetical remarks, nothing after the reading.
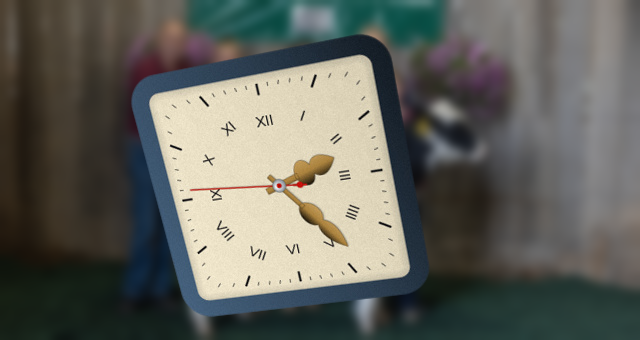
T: 2:23:46
